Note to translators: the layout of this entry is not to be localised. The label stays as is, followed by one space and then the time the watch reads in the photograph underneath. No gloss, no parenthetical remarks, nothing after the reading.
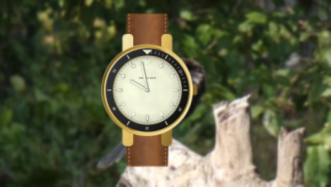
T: 9:58
